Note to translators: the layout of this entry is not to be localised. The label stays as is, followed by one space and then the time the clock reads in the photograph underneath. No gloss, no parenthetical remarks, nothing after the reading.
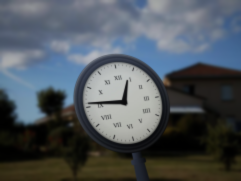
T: 12:46
